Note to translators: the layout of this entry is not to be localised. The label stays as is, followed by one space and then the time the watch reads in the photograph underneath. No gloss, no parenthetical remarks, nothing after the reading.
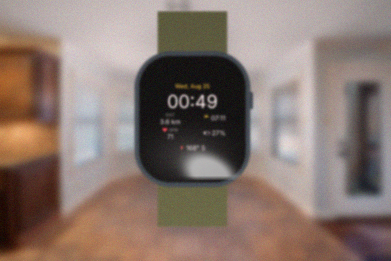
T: 0:49
